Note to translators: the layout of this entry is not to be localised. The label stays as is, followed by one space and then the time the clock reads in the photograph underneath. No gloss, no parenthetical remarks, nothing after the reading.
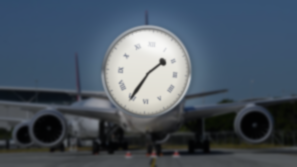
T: 1:35
